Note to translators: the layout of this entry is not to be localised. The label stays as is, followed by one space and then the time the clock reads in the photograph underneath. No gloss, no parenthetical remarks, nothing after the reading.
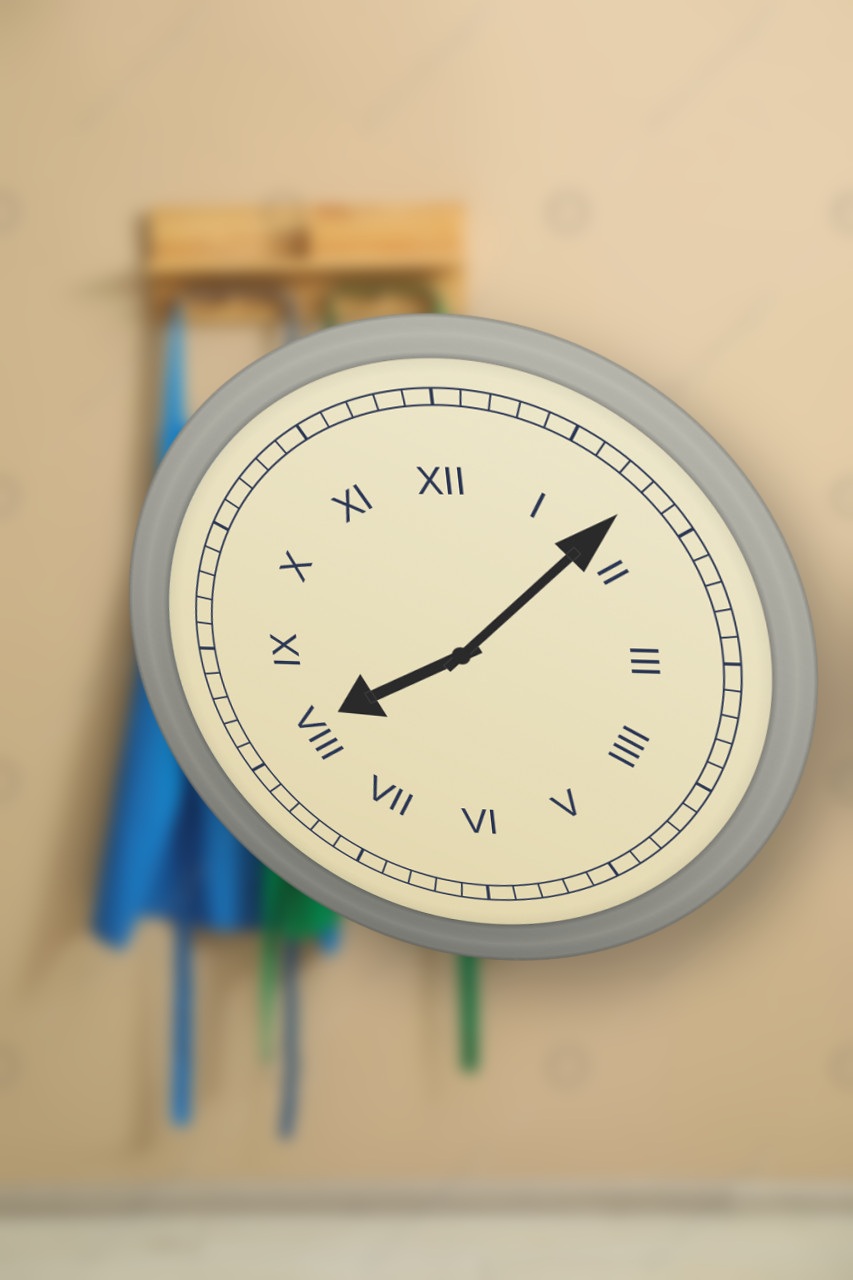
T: 8:08
